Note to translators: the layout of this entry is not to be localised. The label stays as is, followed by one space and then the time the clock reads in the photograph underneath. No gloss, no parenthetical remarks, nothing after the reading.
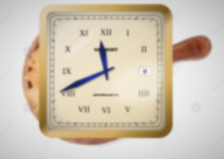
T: 11:41
